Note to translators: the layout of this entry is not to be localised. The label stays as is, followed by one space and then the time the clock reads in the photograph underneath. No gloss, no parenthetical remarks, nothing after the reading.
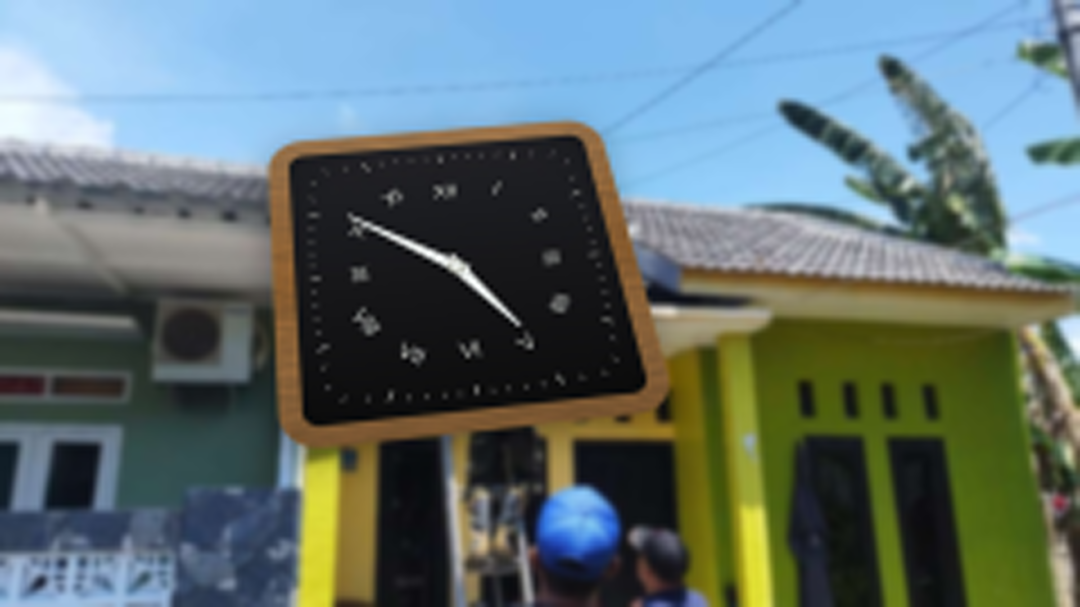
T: 4:51
